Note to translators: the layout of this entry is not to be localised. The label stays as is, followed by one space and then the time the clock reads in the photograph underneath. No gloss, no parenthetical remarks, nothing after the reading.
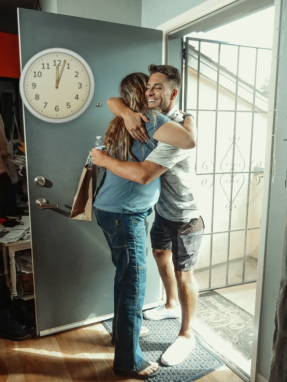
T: 12:03
